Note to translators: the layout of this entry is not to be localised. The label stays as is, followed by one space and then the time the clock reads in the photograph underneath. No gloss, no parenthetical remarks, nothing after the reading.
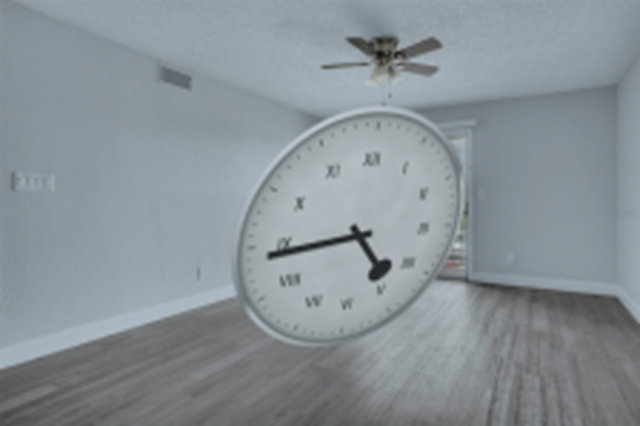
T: 4:44
